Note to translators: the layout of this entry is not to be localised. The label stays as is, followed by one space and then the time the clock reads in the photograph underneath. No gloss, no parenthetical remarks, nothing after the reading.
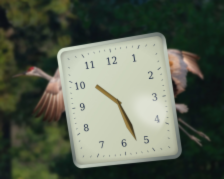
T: 10:27
